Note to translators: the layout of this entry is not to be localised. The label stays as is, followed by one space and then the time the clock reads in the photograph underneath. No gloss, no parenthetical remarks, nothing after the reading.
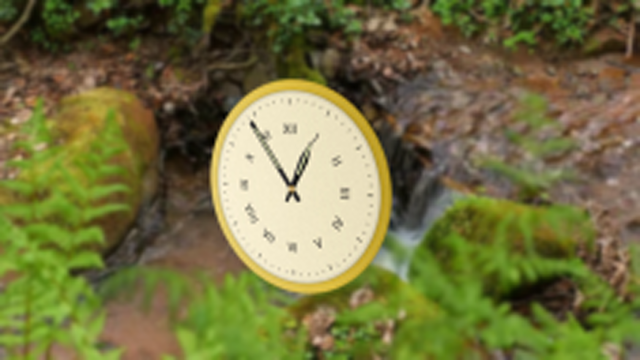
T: 12:54
